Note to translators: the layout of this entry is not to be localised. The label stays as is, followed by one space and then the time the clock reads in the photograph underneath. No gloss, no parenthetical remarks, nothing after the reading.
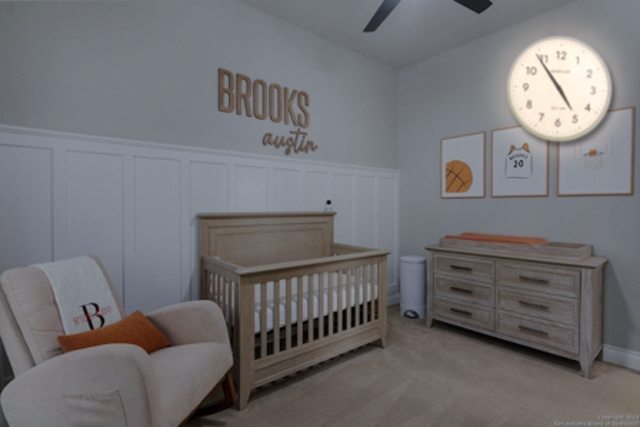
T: 4:54
